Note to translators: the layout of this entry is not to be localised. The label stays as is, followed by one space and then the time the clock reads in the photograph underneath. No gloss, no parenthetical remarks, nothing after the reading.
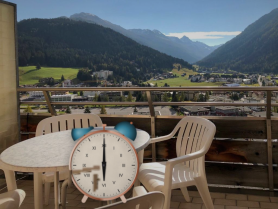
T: 6:00
